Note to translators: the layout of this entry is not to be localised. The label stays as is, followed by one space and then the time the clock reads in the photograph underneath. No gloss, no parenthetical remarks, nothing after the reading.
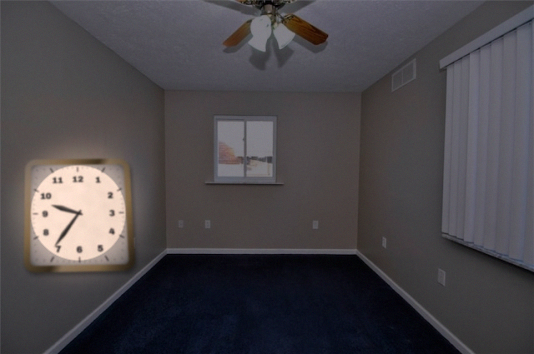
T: 9:36
